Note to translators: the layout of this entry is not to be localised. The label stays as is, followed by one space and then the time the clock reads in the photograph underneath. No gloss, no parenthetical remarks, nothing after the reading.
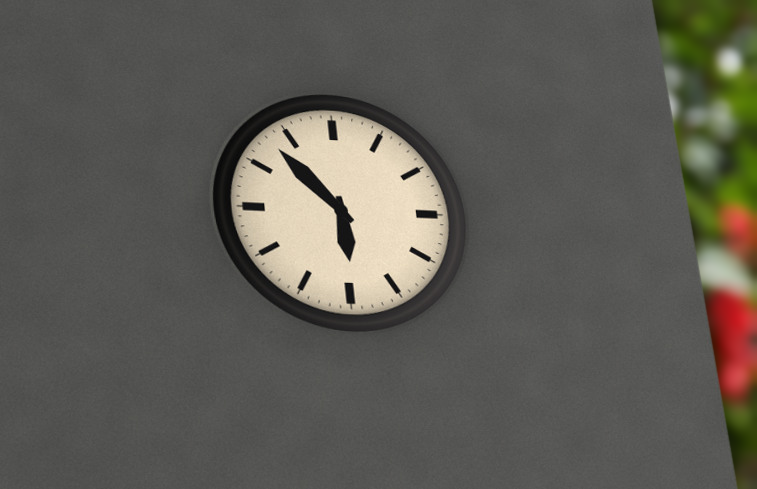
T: 5:53
